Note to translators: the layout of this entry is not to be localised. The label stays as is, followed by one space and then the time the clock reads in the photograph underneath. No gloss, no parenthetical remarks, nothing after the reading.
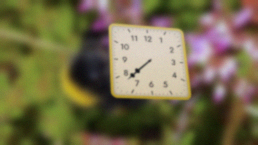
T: 7:38
